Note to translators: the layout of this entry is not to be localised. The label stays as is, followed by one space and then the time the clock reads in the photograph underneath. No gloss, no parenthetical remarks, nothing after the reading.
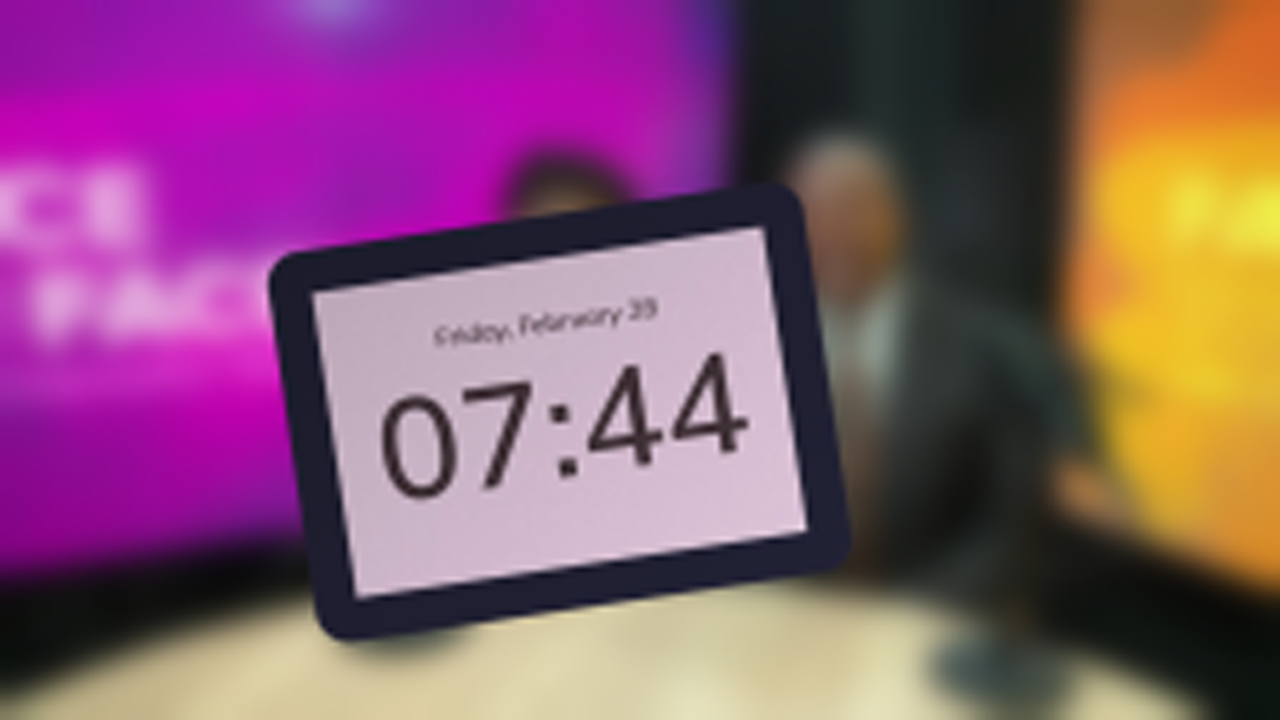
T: 7:44
